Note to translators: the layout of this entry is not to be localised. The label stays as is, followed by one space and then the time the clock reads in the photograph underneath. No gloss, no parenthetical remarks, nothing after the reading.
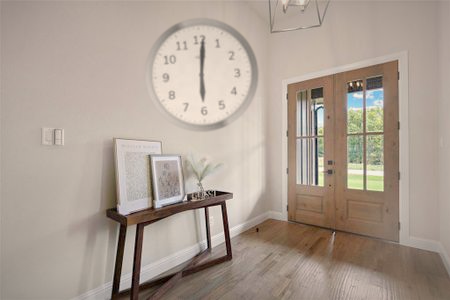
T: 6:01
